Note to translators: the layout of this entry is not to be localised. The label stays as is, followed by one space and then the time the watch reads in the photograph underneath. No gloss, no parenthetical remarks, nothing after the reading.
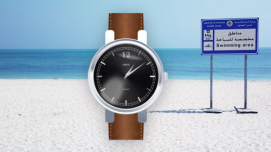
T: 1:09
